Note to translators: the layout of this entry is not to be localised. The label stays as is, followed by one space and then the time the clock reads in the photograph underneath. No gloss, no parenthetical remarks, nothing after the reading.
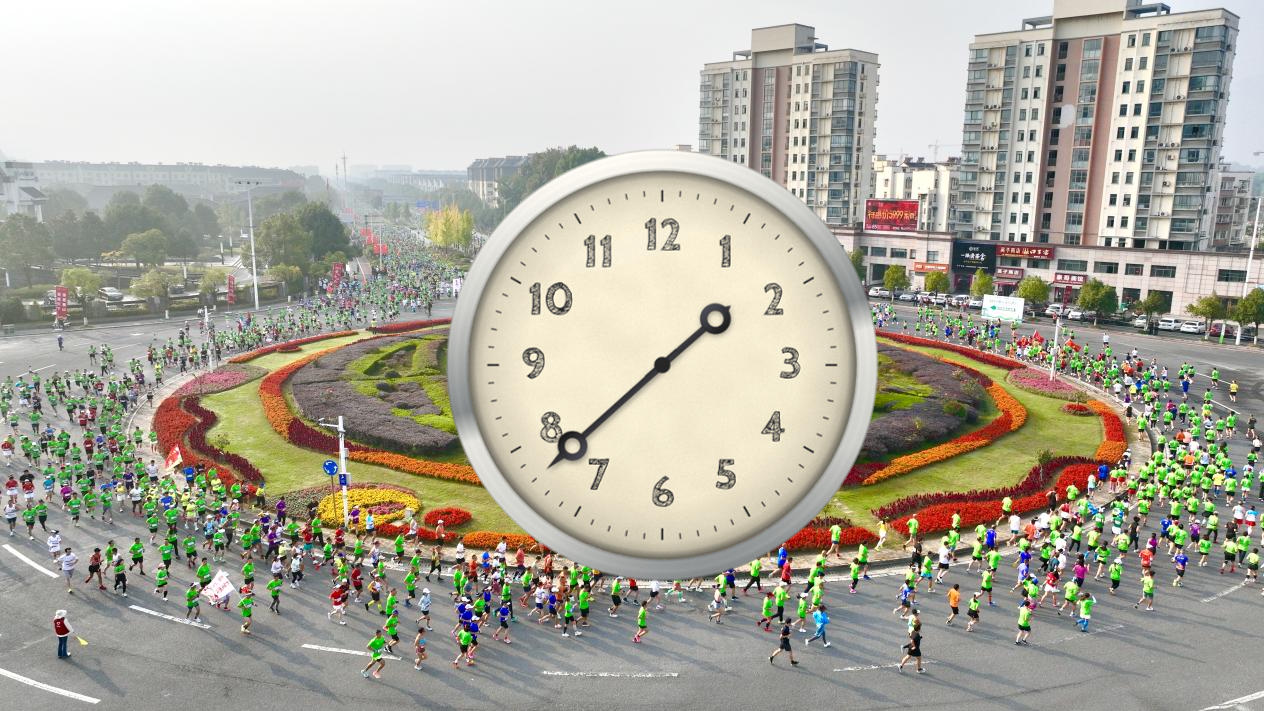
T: 1:38
